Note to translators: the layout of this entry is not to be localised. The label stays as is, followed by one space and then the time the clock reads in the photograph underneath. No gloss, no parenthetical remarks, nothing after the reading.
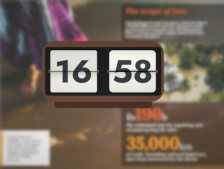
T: 16:58
